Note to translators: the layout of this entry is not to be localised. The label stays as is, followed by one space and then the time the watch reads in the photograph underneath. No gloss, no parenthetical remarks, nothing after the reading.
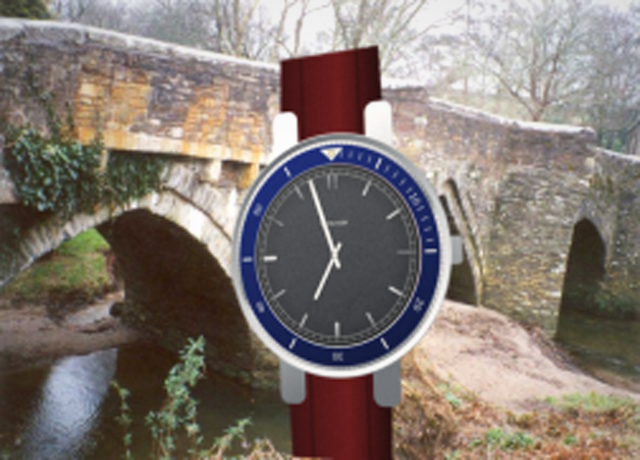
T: 6:57
